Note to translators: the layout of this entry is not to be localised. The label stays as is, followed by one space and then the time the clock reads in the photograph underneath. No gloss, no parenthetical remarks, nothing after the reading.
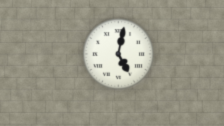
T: 5:02
